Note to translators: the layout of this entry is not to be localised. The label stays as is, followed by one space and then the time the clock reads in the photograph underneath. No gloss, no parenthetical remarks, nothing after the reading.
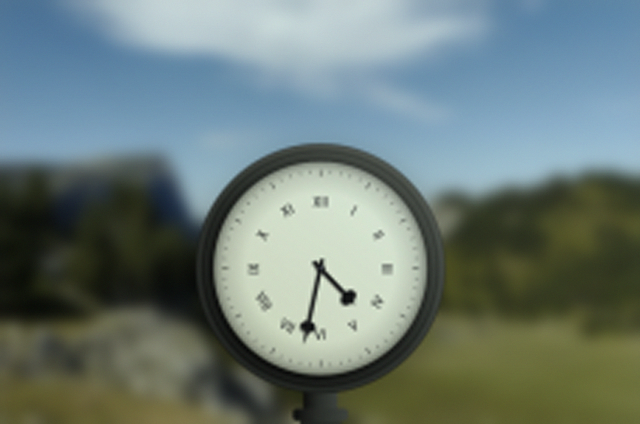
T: 4:32
